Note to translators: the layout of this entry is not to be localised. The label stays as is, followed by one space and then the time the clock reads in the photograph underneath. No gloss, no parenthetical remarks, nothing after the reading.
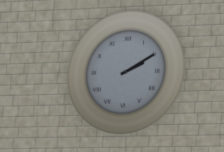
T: 2:10
